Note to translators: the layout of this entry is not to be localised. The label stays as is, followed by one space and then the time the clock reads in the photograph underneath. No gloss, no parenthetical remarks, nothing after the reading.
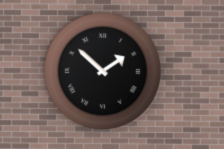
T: 1:52
